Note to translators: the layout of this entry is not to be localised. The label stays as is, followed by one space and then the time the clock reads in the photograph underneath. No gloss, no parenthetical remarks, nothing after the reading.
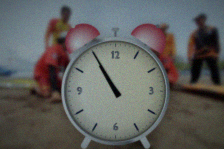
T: 10:55
